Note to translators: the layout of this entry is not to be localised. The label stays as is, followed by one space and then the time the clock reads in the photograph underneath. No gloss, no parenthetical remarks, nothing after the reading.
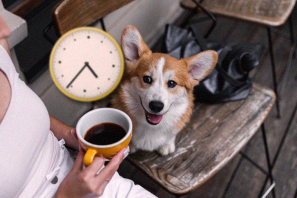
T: 4:36
